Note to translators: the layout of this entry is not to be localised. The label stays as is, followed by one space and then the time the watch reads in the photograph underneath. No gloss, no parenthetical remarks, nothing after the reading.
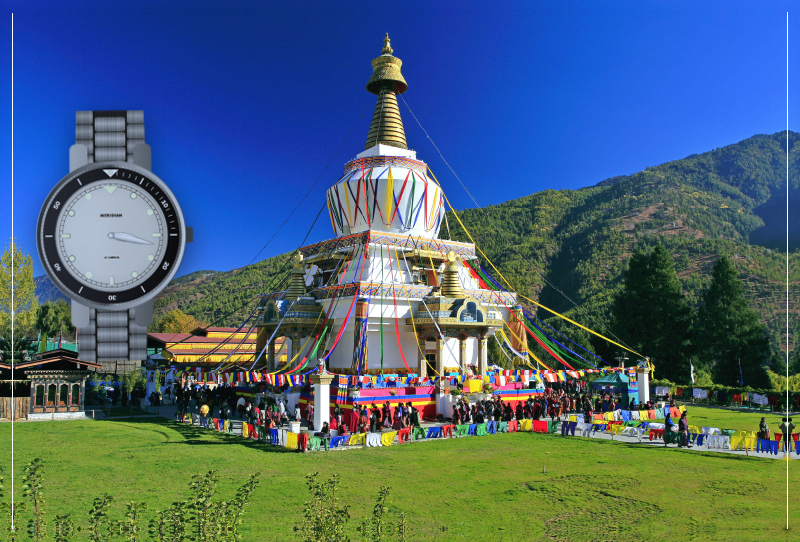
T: 3:17
